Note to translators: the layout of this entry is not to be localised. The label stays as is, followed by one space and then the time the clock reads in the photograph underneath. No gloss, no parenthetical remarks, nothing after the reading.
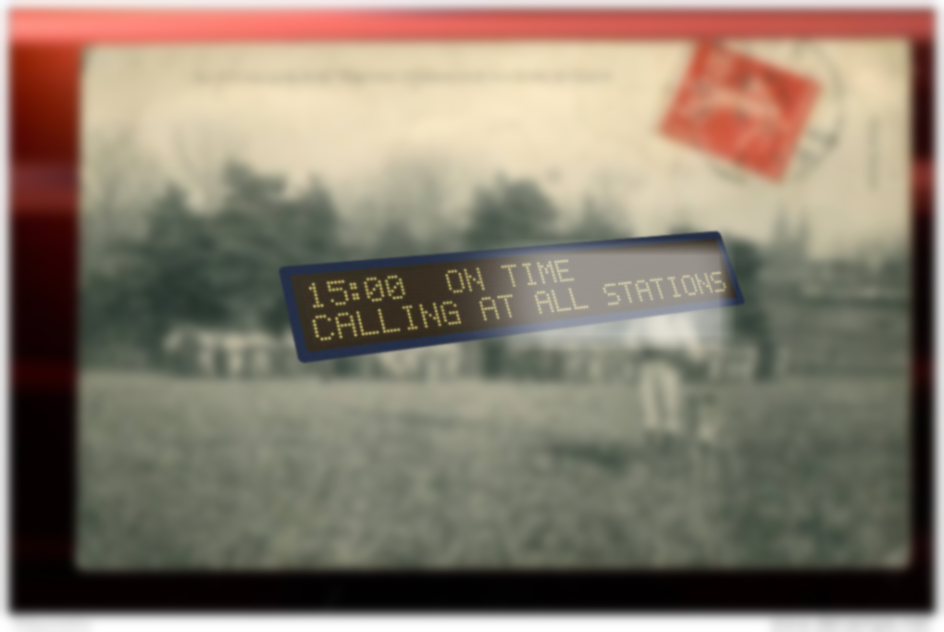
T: 15:00
